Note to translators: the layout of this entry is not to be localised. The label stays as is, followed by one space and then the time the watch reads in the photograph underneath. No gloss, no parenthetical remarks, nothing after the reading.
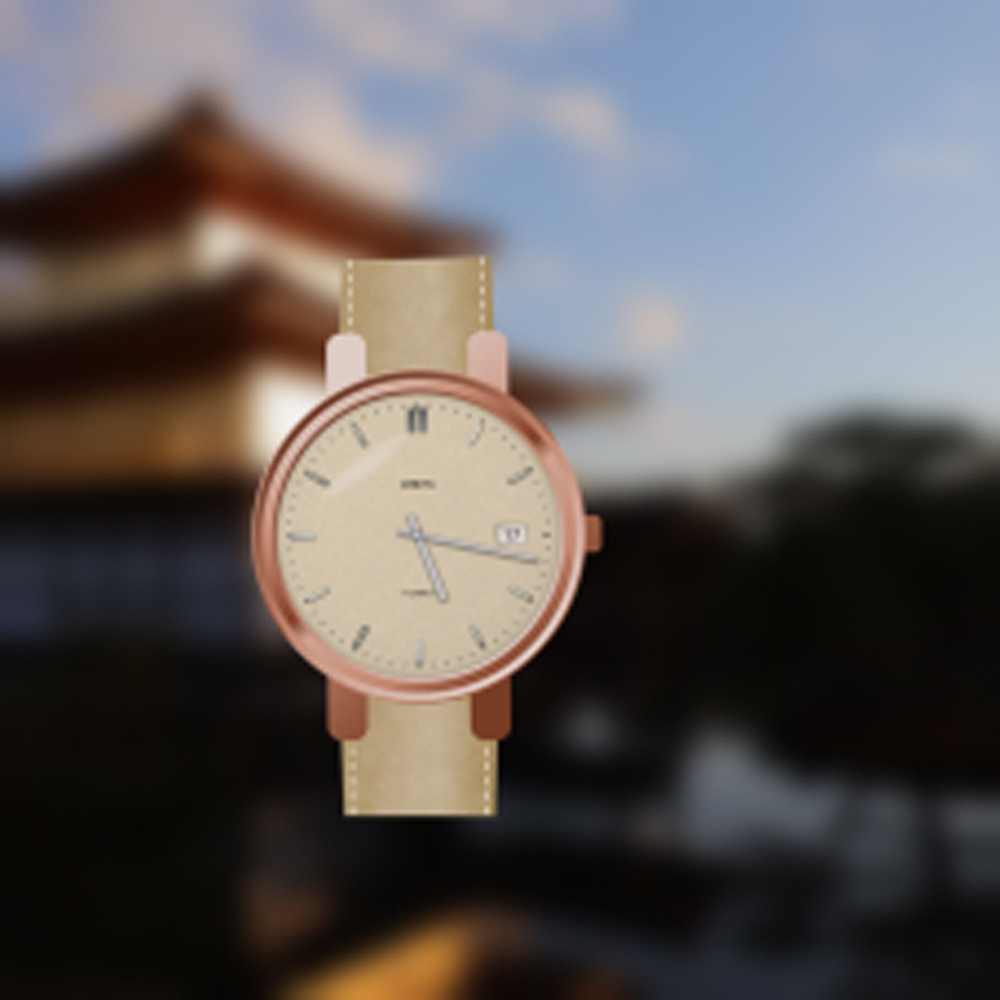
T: 5:17
